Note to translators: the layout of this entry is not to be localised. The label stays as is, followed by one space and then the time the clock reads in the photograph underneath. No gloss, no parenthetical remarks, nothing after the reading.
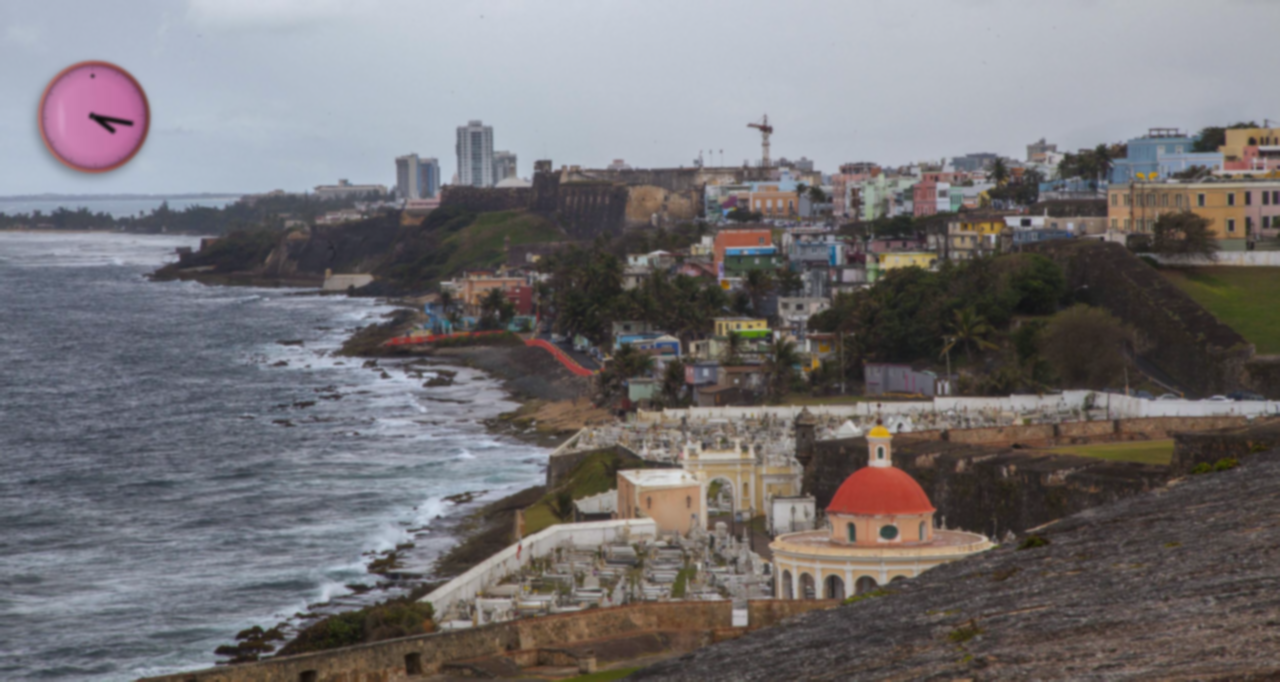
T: 4:17
